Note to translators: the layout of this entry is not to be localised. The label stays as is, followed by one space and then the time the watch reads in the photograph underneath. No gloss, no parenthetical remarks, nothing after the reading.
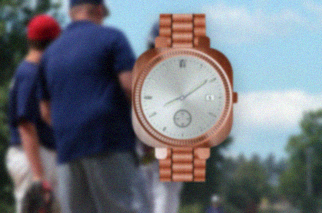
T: 8:09
